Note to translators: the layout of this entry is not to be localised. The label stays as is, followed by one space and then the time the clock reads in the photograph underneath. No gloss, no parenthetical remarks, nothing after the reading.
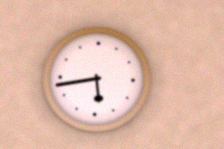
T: 5:43
